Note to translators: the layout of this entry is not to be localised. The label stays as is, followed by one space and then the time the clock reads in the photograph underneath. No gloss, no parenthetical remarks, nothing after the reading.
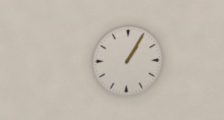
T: 1:05
